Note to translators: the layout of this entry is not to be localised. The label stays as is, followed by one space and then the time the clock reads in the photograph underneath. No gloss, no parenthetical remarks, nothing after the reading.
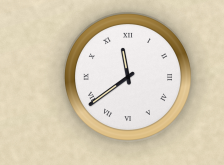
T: 11:39
